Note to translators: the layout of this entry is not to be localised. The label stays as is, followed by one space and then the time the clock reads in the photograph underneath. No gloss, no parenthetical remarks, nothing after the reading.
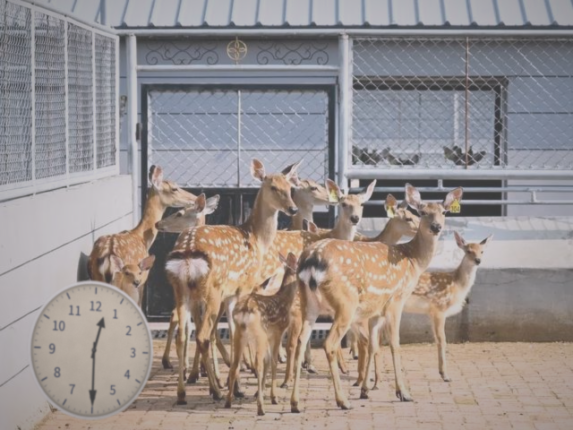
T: 12:30
